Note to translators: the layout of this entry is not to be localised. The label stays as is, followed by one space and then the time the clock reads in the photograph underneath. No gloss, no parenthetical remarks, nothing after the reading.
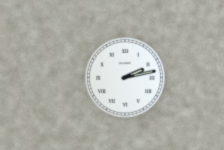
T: 2:13
